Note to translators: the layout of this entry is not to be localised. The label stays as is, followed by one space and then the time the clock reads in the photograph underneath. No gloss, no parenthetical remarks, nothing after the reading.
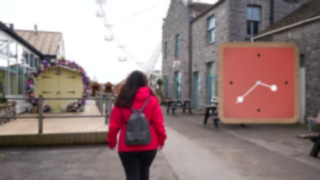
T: 3:38
